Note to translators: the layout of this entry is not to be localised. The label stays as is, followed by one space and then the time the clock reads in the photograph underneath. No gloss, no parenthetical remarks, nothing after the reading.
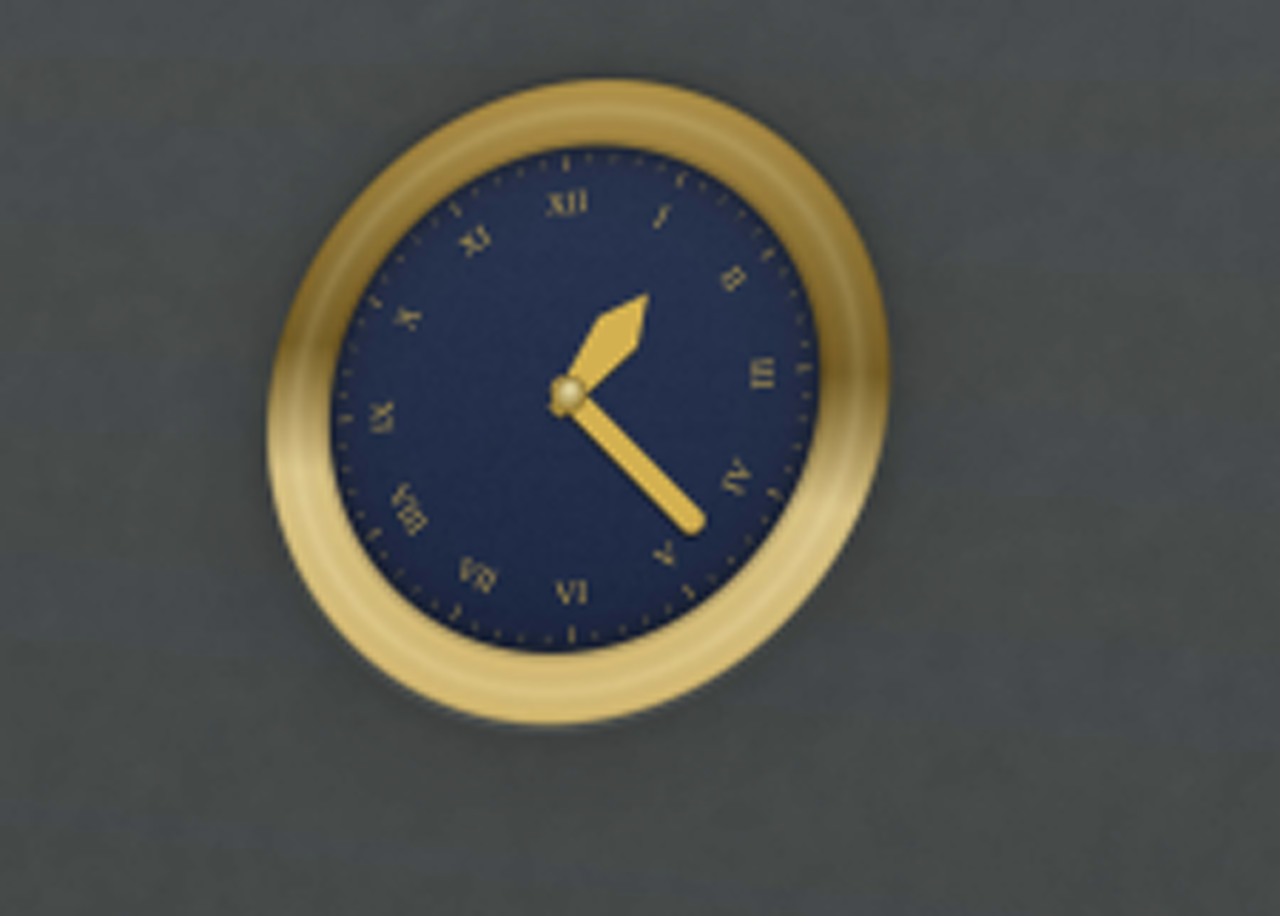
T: 1:23
